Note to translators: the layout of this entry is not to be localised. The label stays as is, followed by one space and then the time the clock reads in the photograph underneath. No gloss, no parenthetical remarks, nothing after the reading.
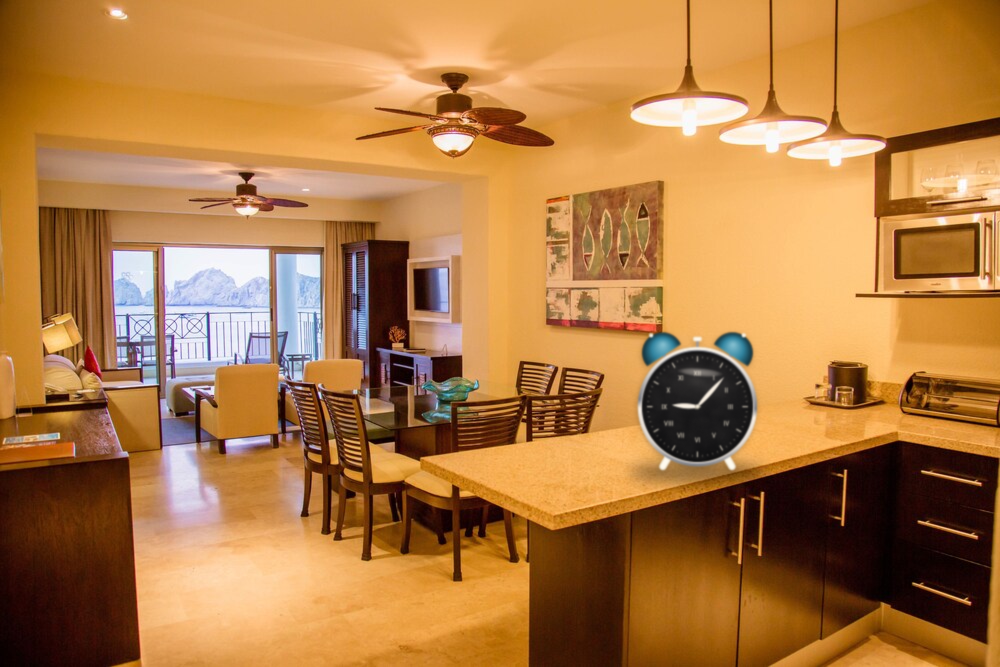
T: 9:07
